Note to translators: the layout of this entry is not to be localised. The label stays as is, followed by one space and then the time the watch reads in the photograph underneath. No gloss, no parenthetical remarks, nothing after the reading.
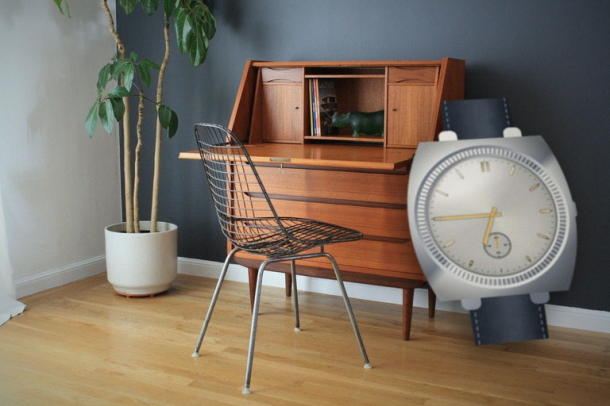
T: 6:45
